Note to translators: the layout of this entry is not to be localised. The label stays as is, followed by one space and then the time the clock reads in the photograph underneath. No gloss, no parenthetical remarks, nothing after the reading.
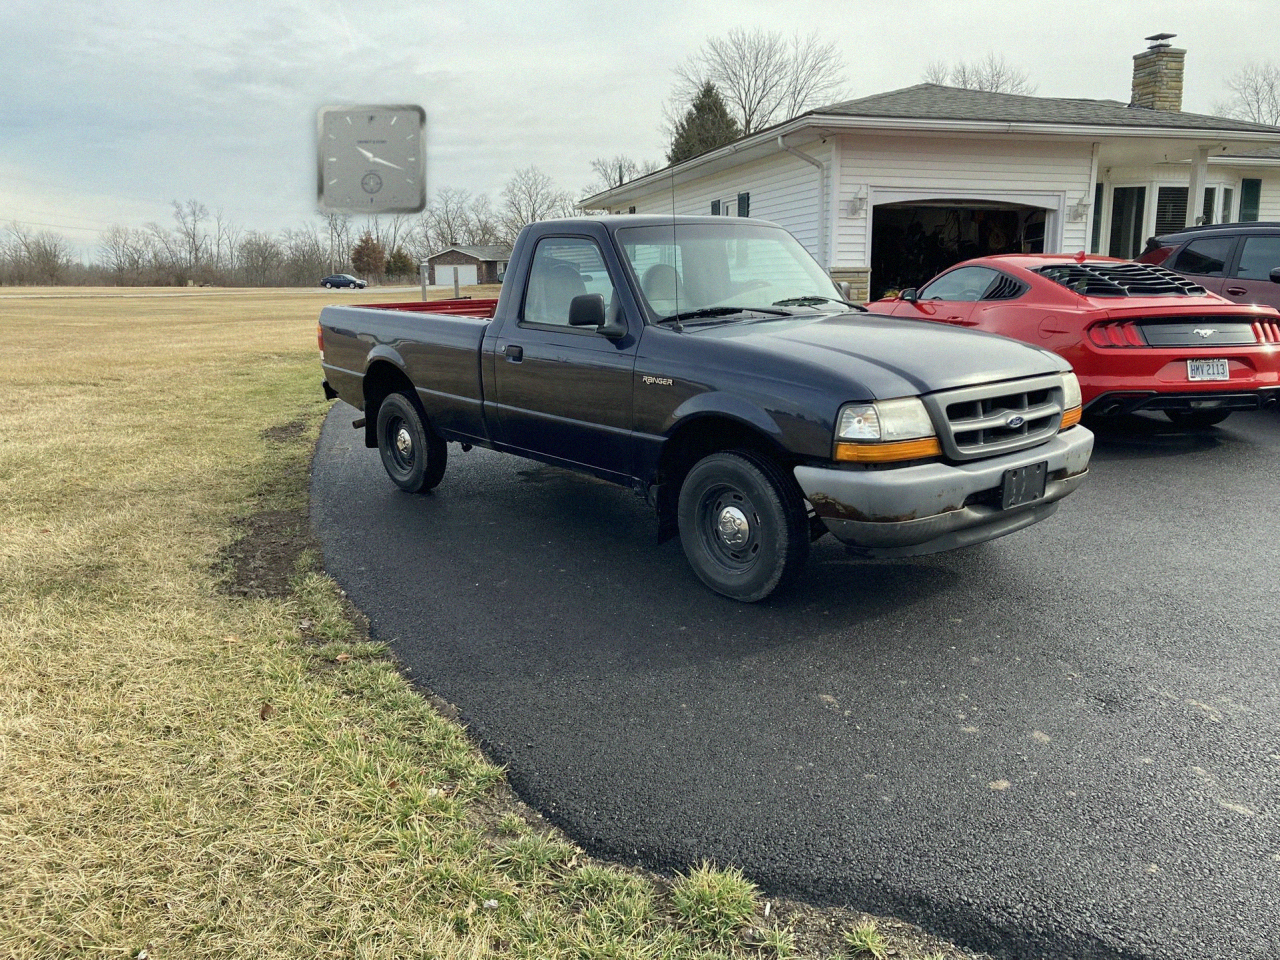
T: 10:18
